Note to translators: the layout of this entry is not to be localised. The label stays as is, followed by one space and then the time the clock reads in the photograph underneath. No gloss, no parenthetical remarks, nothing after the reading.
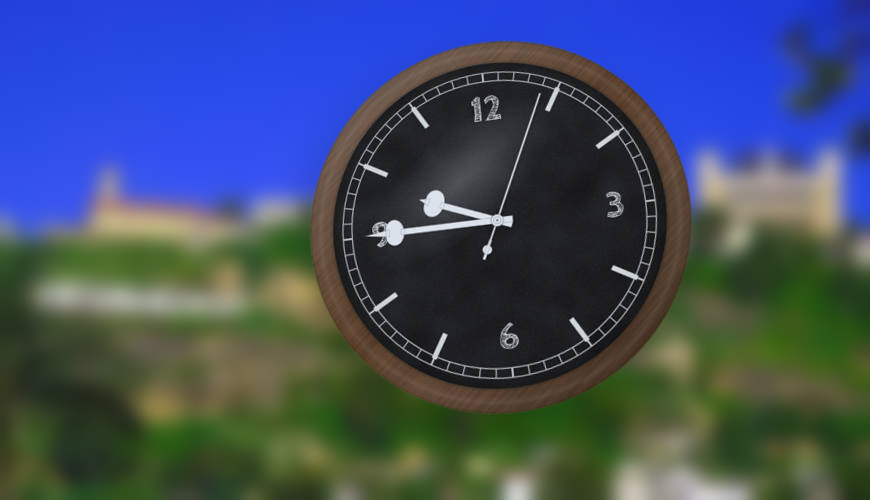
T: 9:45:04
